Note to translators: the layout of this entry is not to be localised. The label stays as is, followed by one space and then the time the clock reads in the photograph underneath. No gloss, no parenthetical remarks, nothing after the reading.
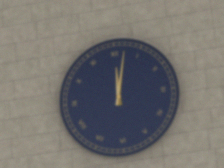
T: 12:02
